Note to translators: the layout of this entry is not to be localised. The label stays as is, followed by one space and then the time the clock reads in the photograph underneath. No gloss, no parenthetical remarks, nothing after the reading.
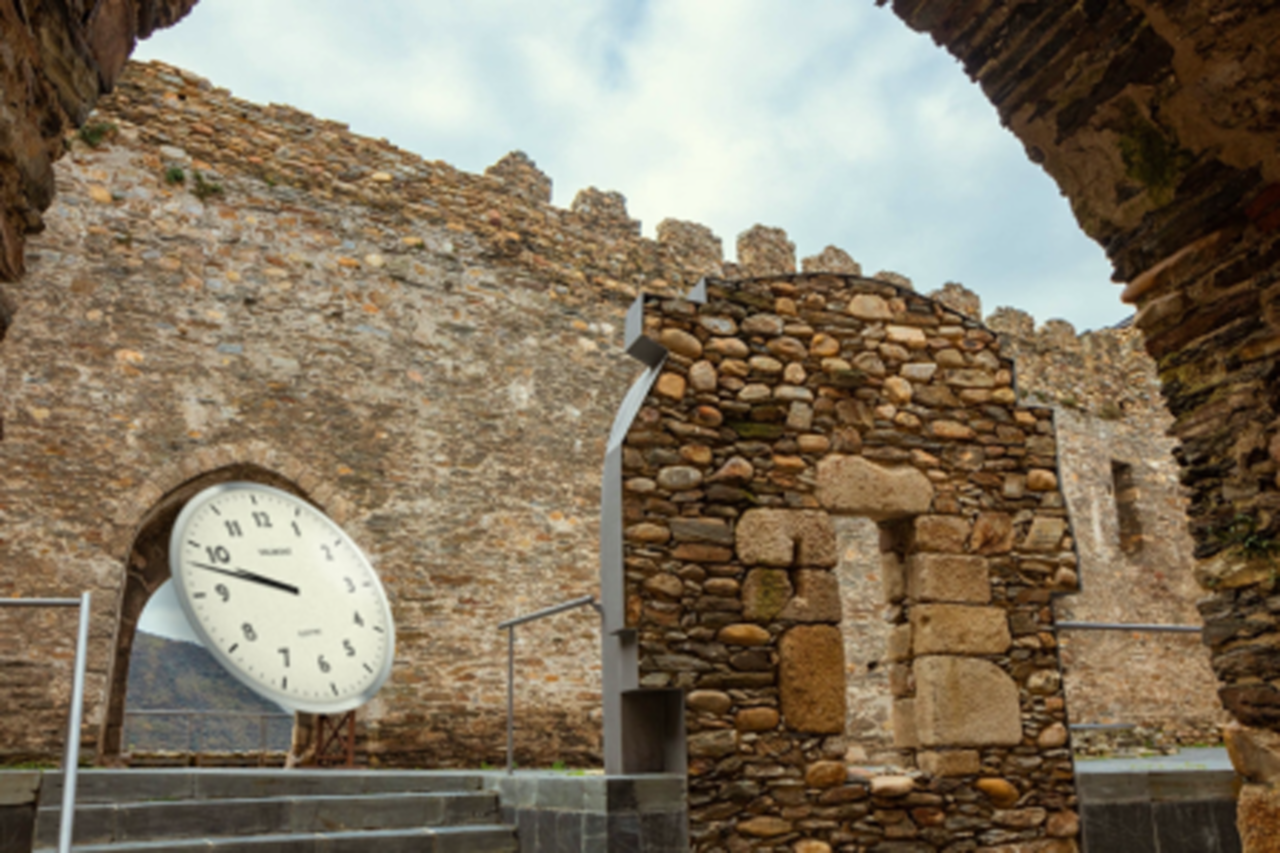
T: 9:48
